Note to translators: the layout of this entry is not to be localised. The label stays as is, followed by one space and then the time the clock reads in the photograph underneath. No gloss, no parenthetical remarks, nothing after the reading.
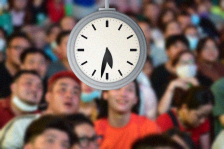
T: 5:32
